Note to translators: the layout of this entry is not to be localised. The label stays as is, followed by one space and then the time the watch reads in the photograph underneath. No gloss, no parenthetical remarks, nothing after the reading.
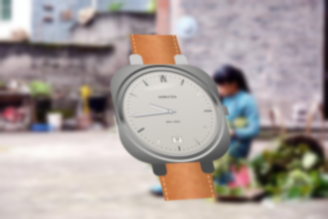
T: 9:44
